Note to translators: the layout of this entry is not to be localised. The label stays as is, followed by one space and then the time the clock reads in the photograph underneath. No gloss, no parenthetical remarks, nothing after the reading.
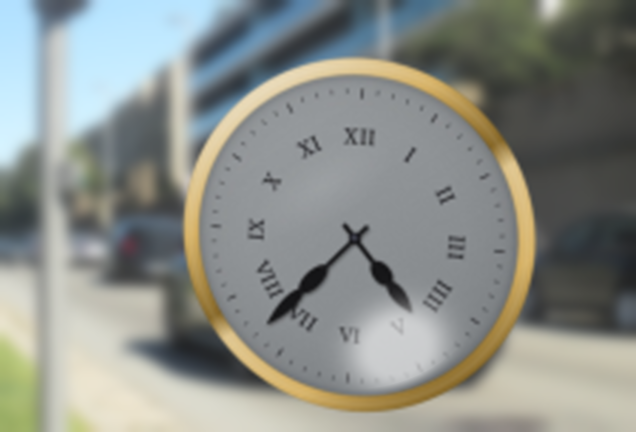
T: 4:37
